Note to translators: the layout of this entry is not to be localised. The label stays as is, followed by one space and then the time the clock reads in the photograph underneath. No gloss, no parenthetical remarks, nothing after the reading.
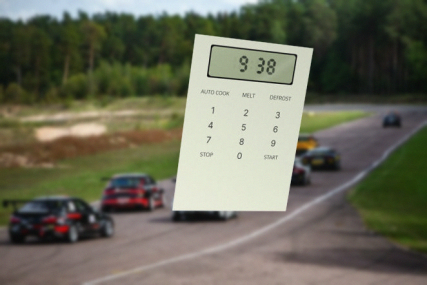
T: 9:38
